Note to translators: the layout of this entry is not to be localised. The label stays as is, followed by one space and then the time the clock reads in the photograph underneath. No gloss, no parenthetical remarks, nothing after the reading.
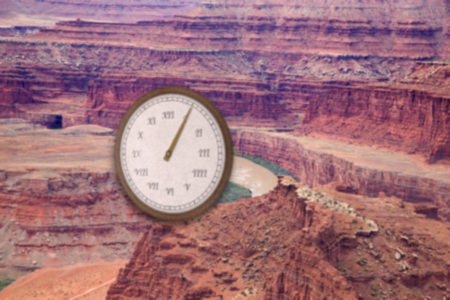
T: 1:05
